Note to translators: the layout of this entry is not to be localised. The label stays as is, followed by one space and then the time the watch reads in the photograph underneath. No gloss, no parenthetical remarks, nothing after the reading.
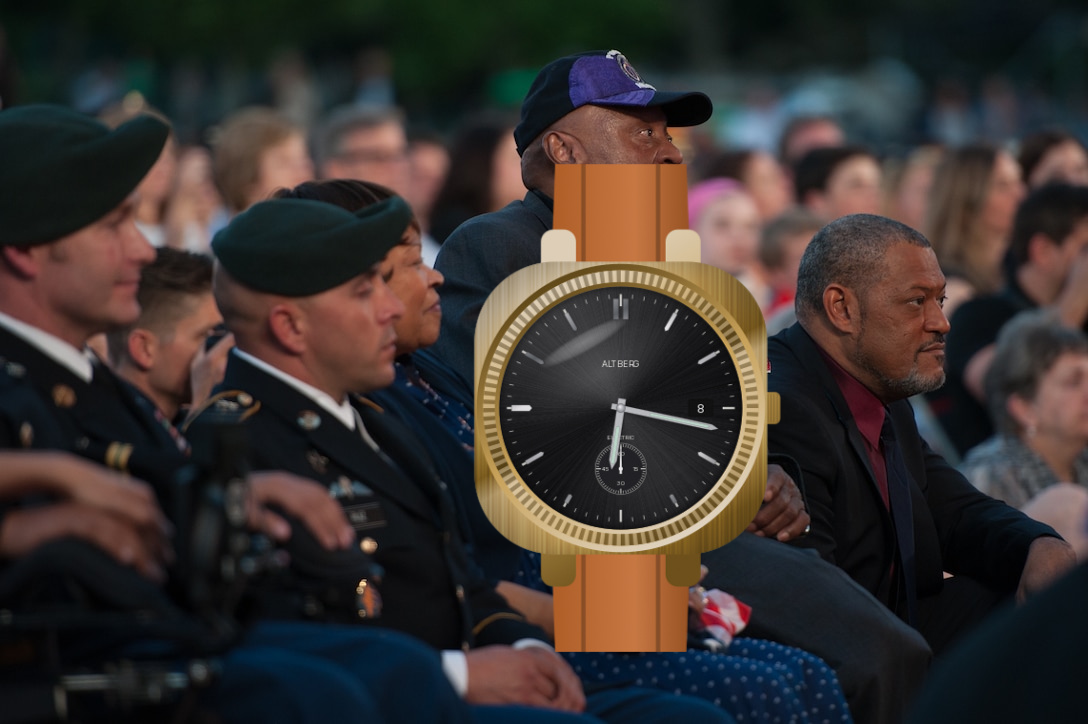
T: 6:17
